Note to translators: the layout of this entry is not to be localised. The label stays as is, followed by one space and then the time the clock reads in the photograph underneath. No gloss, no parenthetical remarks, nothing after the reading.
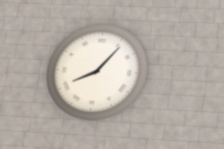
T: 8:06
